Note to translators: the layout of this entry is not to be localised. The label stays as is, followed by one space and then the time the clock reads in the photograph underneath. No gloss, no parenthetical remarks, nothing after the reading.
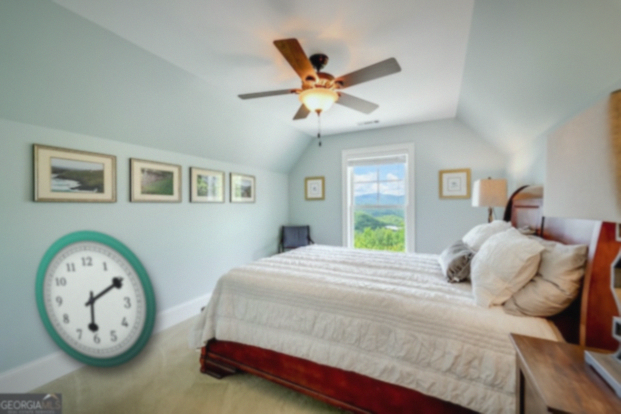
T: 6:10
